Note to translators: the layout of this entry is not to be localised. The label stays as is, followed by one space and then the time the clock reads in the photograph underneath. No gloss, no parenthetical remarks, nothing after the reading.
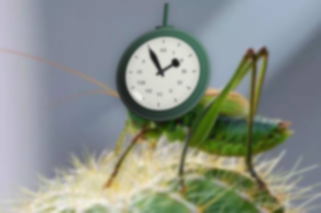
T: 1:55
